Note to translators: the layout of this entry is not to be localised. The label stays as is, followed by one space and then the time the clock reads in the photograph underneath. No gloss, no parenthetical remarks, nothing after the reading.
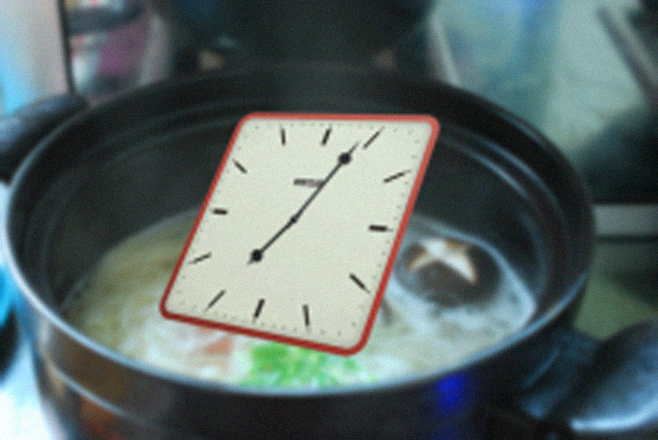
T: 7:04
